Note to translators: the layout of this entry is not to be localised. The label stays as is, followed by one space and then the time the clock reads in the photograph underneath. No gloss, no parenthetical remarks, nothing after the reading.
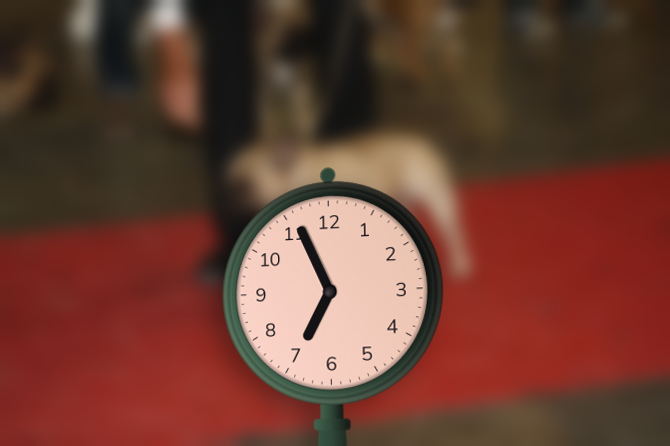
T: 6:56
